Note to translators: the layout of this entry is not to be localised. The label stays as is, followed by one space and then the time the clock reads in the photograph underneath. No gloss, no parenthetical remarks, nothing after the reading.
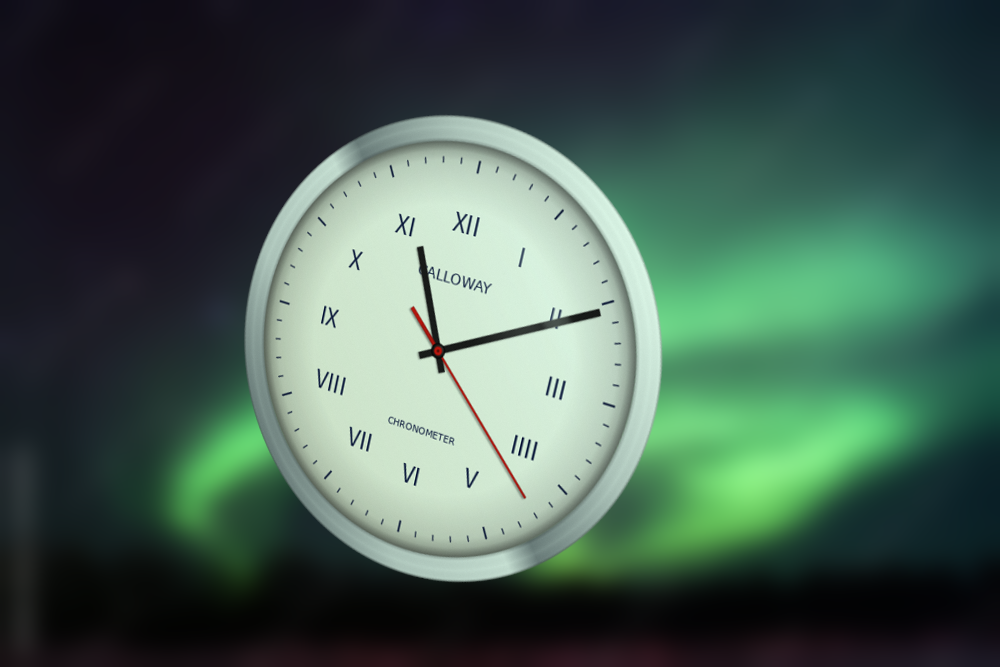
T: 11:10:22
